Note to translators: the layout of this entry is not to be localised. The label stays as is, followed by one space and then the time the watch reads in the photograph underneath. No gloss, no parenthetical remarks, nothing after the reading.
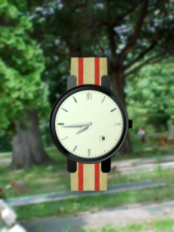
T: 7:44
